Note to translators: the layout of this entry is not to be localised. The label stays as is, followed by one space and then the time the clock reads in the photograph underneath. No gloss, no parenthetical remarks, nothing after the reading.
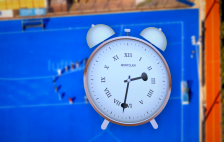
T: 2:32
